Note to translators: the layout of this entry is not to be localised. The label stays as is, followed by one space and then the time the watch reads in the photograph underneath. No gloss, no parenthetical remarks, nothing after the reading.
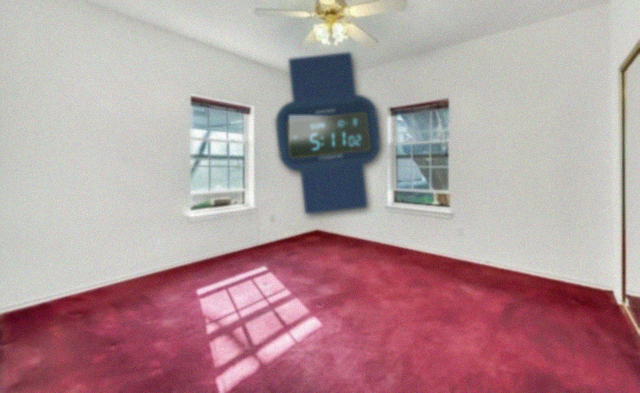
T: 5:11
